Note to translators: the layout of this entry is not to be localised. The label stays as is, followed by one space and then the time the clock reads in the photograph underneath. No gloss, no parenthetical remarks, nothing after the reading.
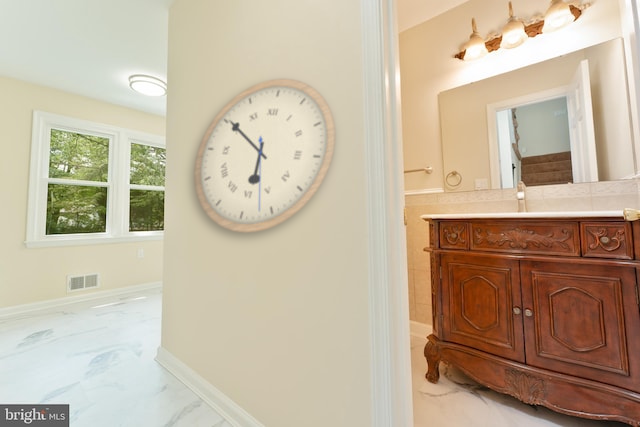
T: 5:50:27
